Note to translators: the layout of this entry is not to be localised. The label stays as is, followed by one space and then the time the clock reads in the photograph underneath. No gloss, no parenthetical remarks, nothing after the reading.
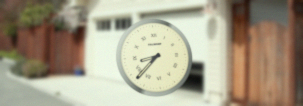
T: 8:38
